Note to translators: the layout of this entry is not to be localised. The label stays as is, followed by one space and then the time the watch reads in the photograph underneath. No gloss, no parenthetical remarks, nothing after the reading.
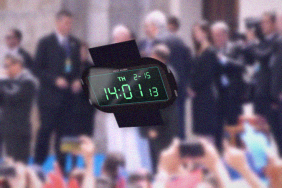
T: 14:01:13
